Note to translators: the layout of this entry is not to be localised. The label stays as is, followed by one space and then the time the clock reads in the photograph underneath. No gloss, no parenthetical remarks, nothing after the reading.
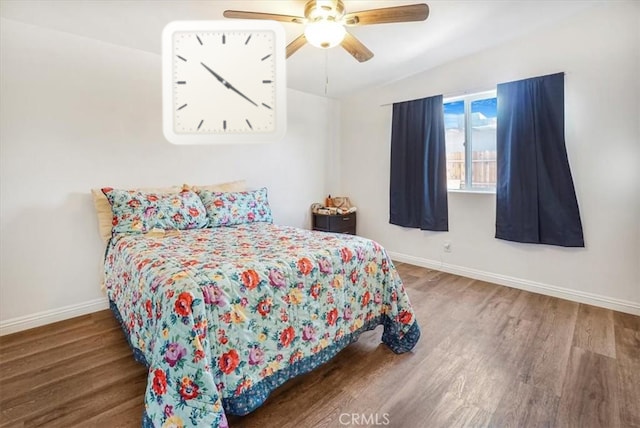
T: 10:21
